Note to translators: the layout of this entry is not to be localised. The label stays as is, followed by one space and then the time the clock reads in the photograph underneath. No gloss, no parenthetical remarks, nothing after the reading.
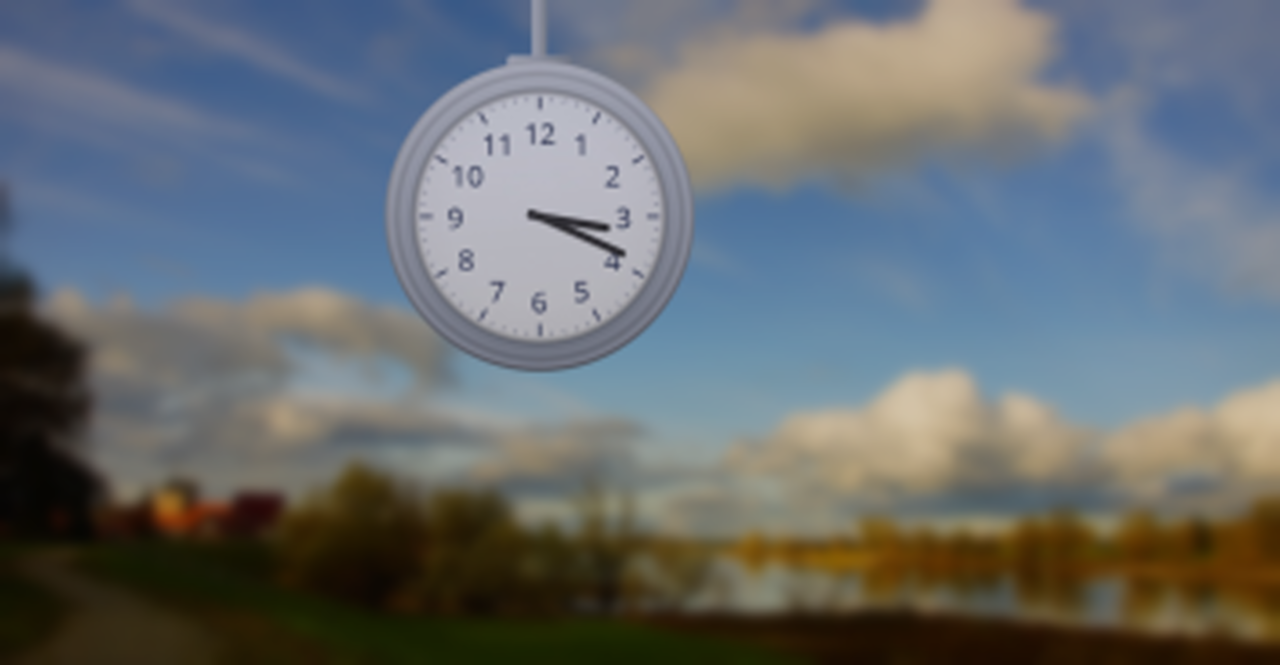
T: 3:19
